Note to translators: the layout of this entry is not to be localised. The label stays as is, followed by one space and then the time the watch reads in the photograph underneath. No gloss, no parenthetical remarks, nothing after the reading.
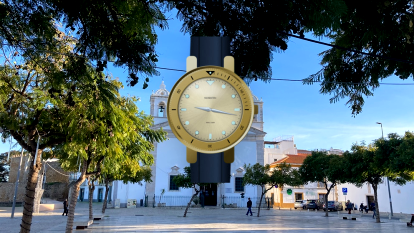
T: 9:17
